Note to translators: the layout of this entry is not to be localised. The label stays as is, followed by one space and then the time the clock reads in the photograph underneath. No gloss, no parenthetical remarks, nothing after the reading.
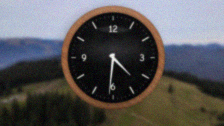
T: 4:31
